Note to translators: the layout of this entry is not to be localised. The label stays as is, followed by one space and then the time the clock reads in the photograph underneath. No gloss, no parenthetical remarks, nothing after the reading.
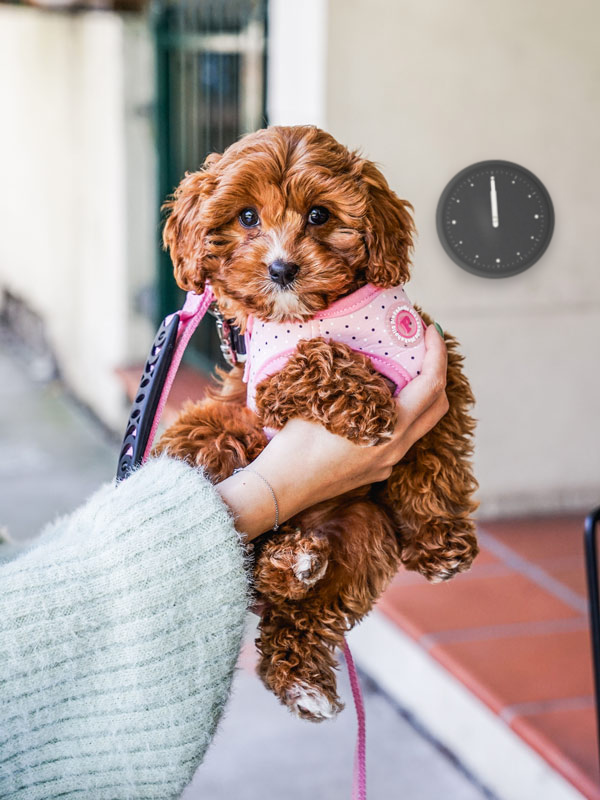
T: 12:00
